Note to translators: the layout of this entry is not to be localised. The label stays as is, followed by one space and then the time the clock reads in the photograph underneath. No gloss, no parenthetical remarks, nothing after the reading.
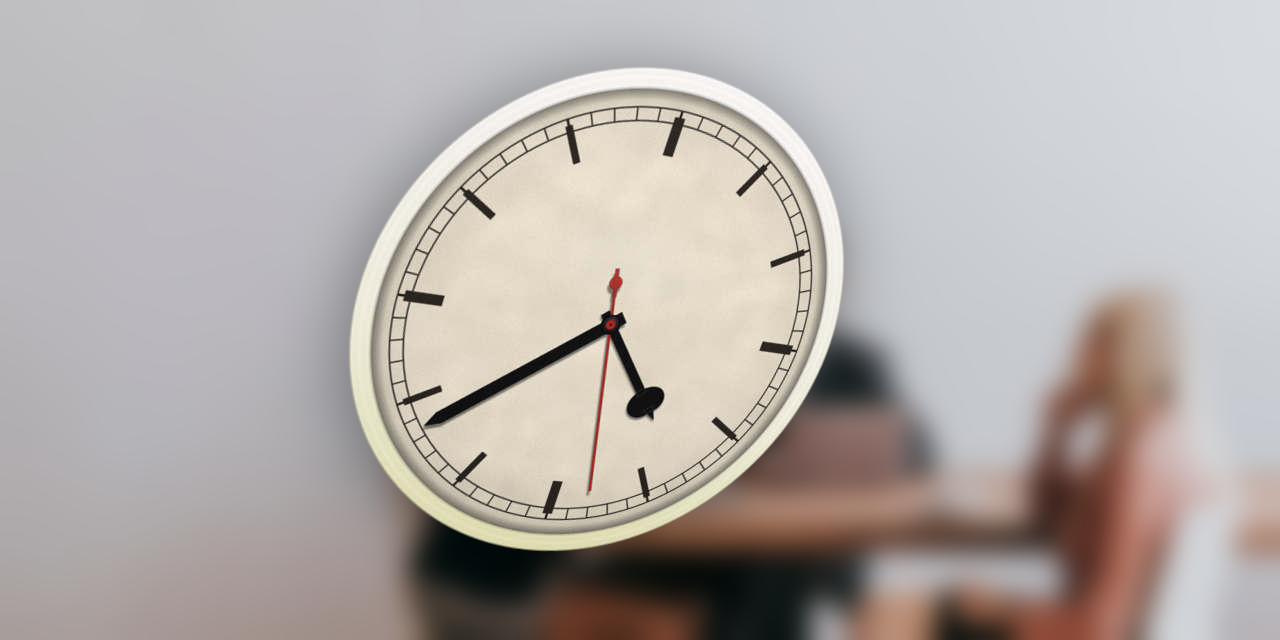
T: 4:38:28
